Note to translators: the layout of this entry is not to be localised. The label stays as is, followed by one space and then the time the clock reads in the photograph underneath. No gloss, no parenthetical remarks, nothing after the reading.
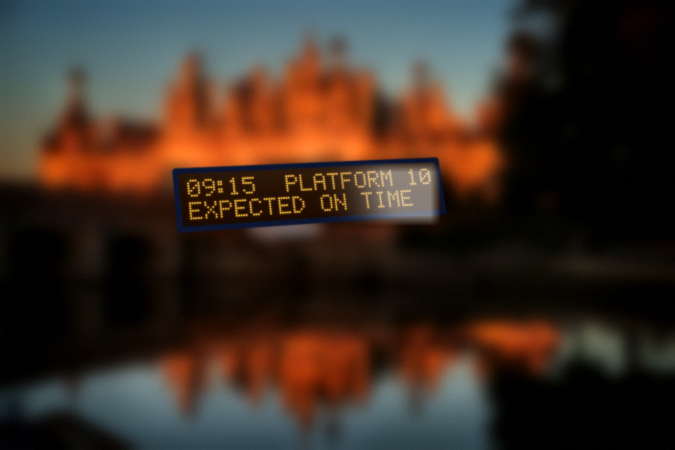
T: 9:15
